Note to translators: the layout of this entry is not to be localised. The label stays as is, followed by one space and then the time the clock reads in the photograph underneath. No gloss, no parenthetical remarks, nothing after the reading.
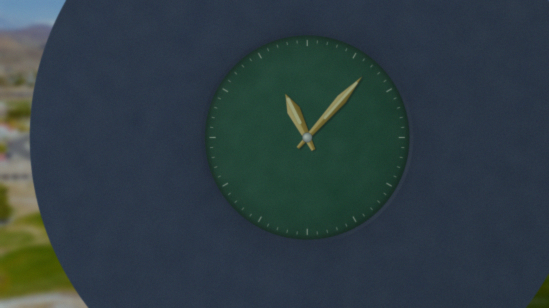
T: 11:07
